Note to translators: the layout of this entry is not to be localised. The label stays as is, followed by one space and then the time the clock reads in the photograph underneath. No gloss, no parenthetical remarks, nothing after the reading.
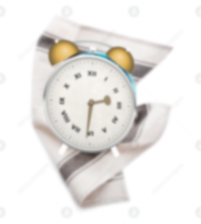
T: 2:31
